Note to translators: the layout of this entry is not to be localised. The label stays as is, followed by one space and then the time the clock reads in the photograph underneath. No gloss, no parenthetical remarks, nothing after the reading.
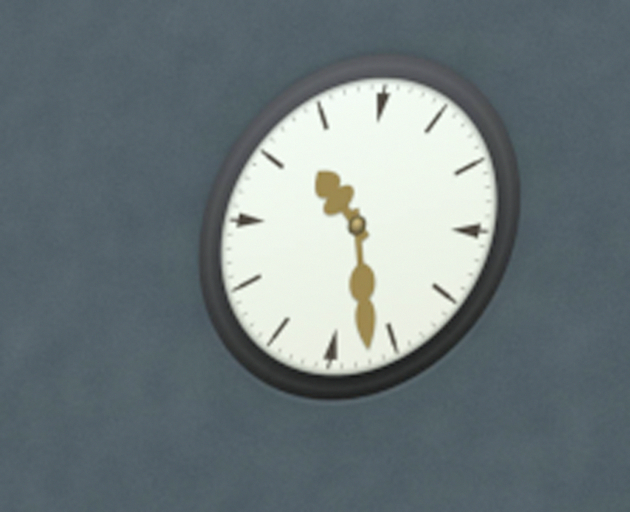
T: 10:27
